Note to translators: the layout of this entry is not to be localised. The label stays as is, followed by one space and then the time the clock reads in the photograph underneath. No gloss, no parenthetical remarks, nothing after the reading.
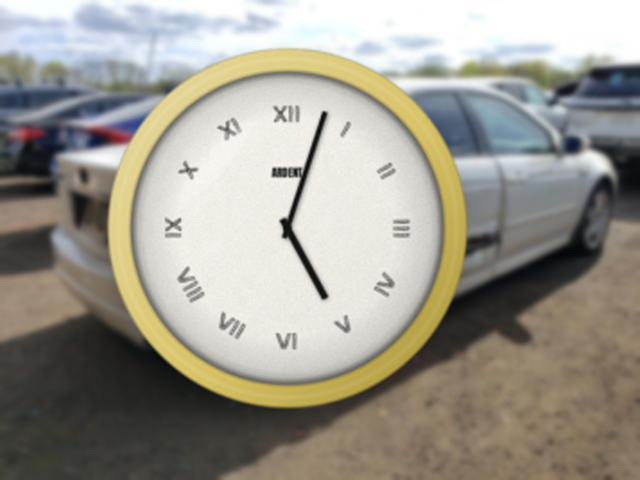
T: 5:03
